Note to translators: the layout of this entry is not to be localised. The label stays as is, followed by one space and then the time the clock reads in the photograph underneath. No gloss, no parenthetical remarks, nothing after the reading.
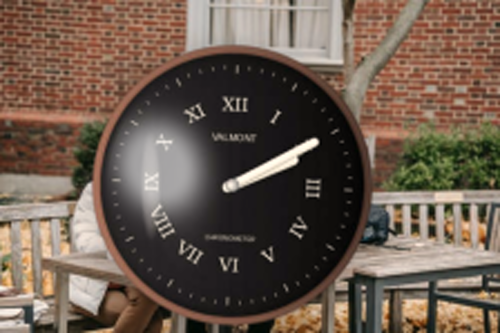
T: 2:10
